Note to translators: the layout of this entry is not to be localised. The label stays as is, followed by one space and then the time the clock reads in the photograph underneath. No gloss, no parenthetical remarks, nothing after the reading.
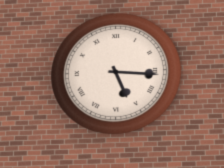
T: 5:16
